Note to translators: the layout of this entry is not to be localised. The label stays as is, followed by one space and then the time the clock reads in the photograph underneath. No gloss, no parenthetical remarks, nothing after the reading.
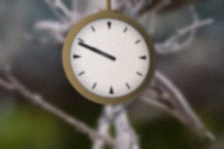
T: 9:49
